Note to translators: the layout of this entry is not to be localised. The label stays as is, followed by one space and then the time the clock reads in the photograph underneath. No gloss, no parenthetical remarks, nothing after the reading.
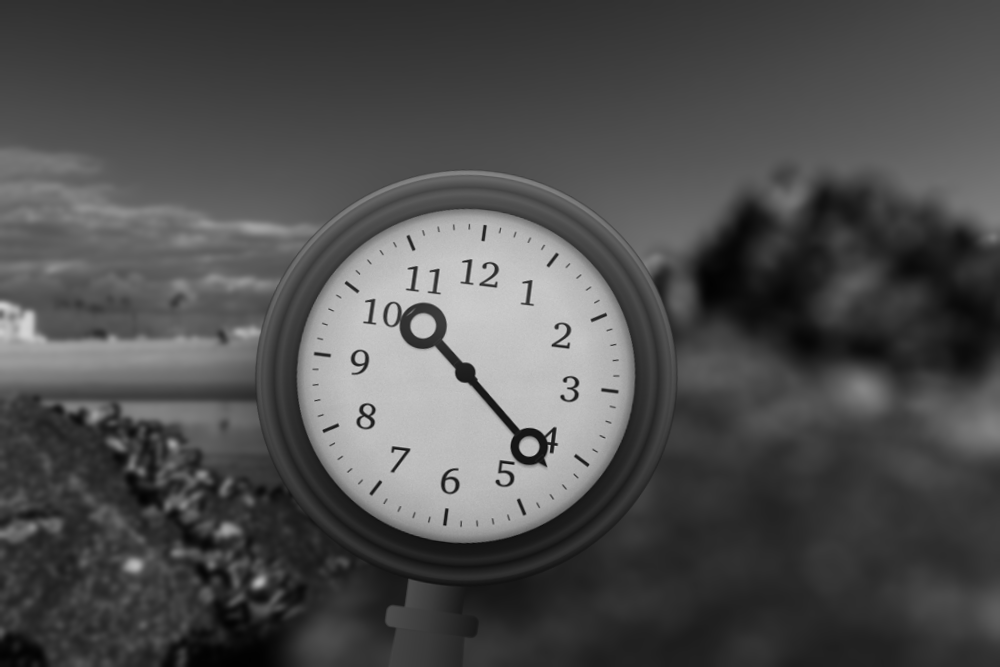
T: 10:22
